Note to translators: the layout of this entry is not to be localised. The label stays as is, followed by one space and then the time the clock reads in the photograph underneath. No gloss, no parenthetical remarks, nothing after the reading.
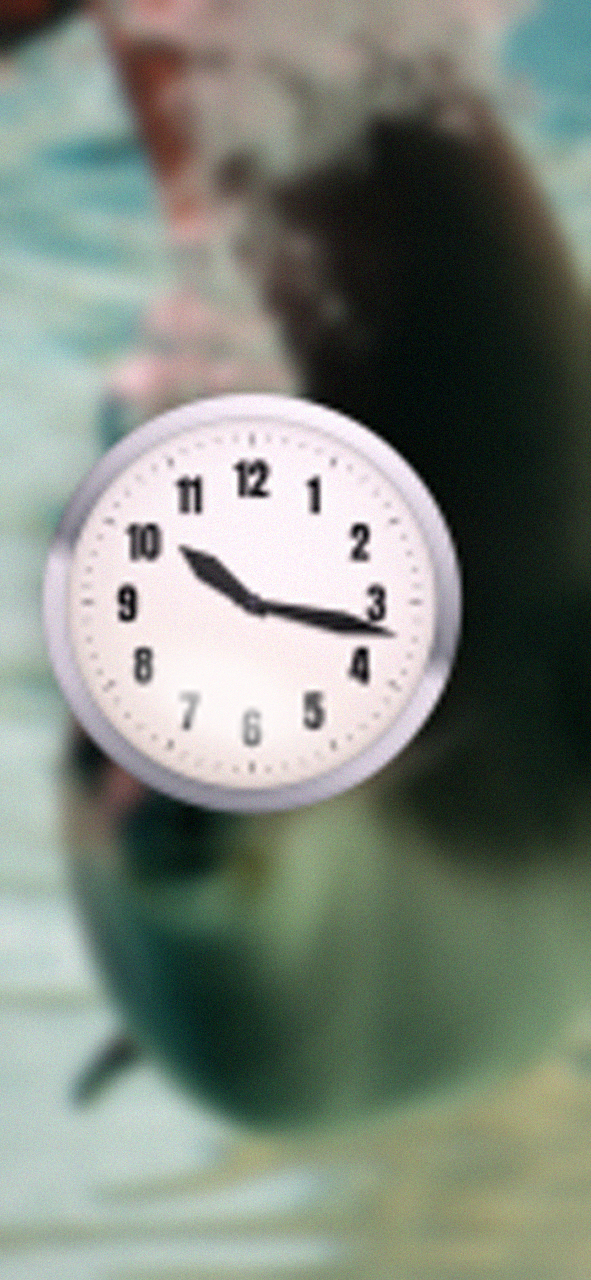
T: 10:17
